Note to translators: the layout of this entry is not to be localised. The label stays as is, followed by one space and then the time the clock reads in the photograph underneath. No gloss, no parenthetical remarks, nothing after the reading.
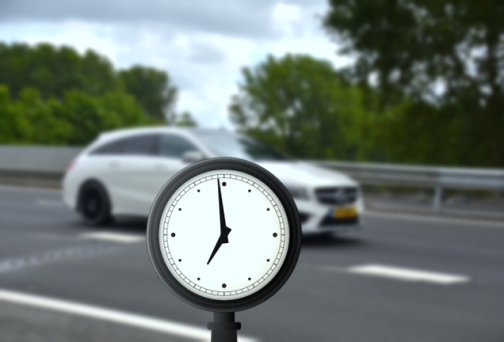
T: 6:59
